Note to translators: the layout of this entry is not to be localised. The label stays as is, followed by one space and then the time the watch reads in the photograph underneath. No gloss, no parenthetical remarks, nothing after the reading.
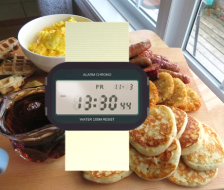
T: 13:30:44
